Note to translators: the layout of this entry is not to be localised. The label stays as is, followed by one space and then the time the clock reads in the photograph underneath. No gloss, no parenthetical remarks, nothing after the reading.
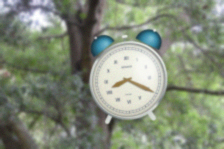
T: 8:20
